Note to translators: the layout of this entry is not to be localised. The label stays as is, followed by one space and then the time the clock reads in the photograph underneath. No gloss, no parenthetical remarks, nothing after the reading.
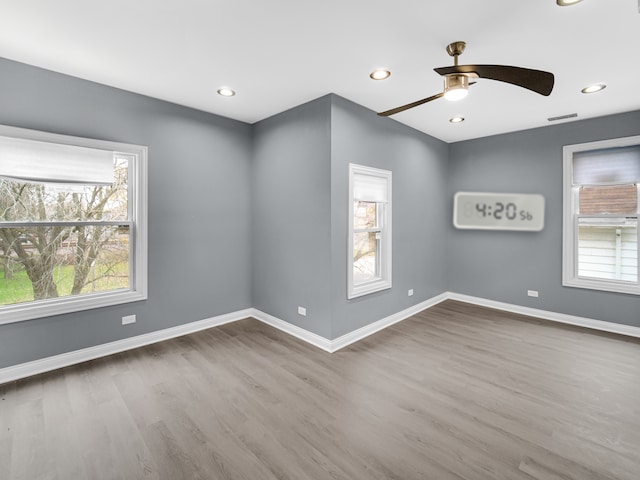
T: 4:20
